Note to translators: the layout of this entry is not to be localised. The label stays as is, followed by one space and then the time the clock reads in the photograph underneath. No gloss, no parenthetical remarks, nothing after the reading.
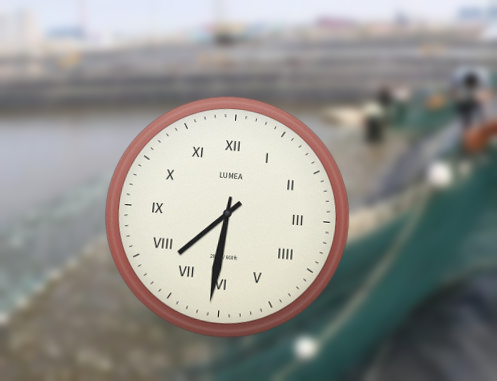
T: 7:31
